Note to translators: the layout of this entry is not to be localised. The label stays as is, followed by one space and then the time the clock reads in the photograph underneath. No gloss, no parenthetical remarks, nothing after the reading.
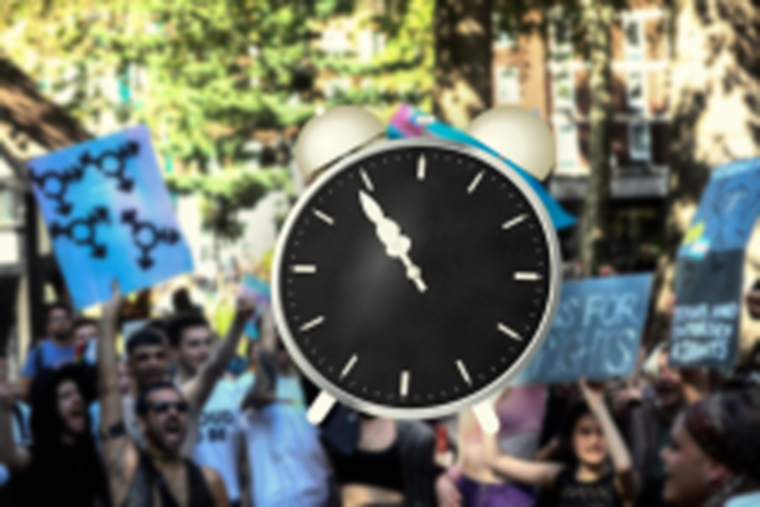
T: 10:54
